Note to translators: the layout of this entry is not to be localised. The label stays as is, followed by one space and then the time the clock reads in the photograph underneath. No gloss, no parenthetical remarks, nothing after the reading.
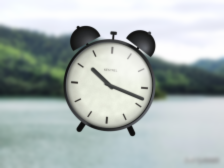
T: 10:18
